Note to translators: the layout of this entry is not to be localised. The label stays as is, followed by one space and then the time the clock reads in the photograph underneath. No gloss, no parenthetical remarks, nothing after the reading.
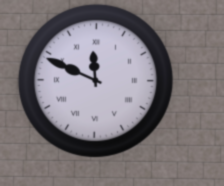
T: 11:49
